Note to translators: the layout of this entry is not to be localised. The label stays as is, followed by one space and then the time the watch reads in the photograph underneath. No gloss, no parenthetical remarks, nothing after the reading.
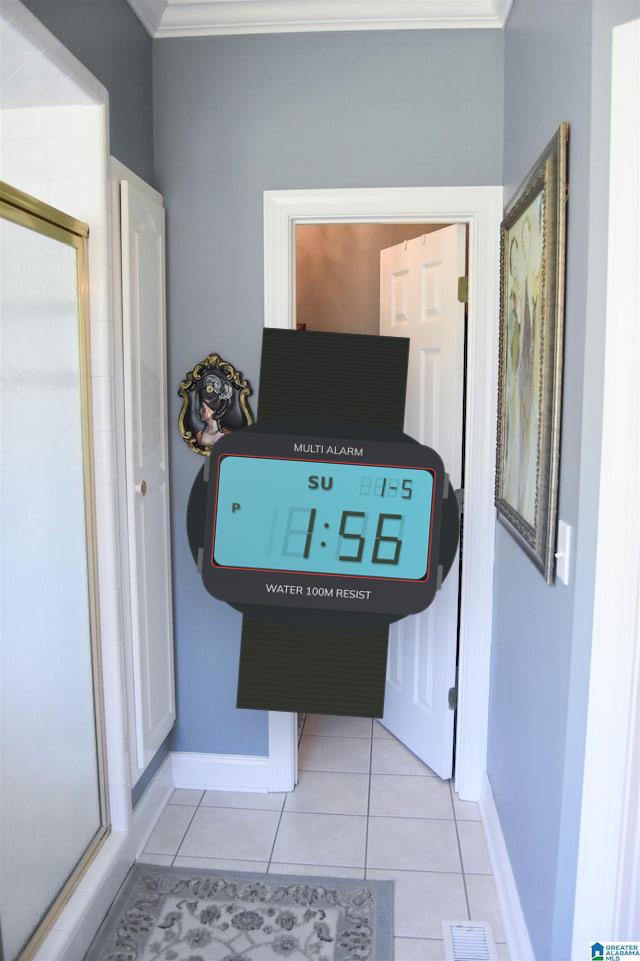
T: 1:56
